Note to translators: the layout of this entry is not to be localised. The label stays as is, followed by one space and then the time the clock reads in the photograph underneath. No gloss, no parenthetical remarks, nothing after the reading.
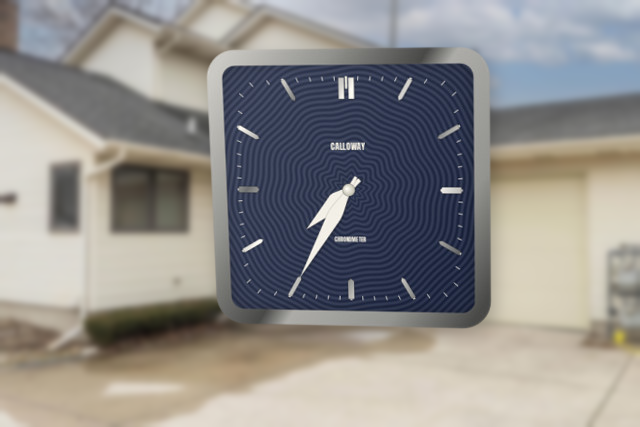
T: 7:35
